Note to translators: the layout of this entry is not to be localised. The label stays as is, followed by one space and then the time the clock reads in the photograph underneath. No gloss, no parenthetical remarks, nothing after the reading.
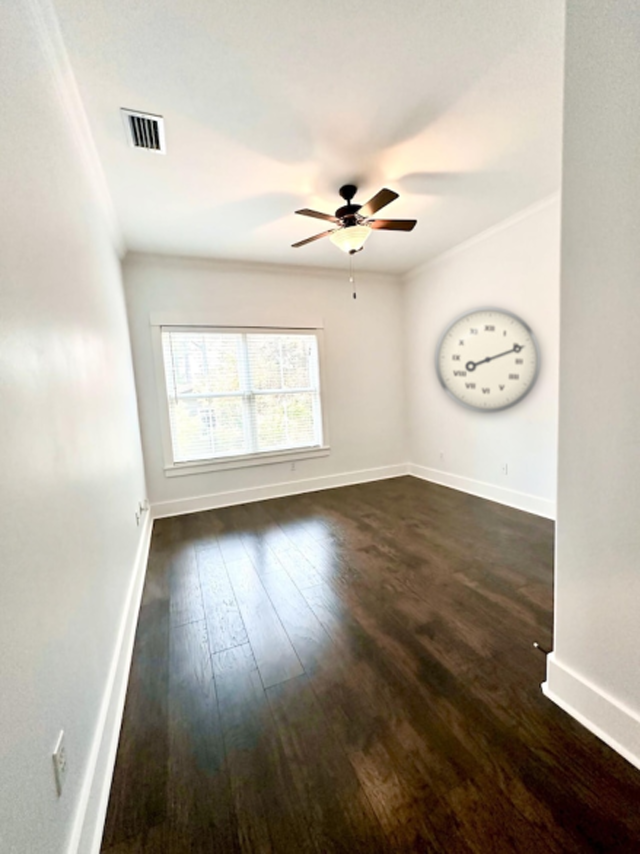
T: 8:11
